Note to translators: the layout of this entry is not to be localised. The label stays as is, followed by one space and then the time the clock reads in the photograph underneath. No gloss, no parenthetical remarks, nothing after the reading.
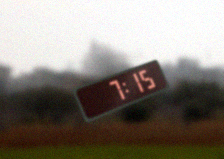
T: 7:15
